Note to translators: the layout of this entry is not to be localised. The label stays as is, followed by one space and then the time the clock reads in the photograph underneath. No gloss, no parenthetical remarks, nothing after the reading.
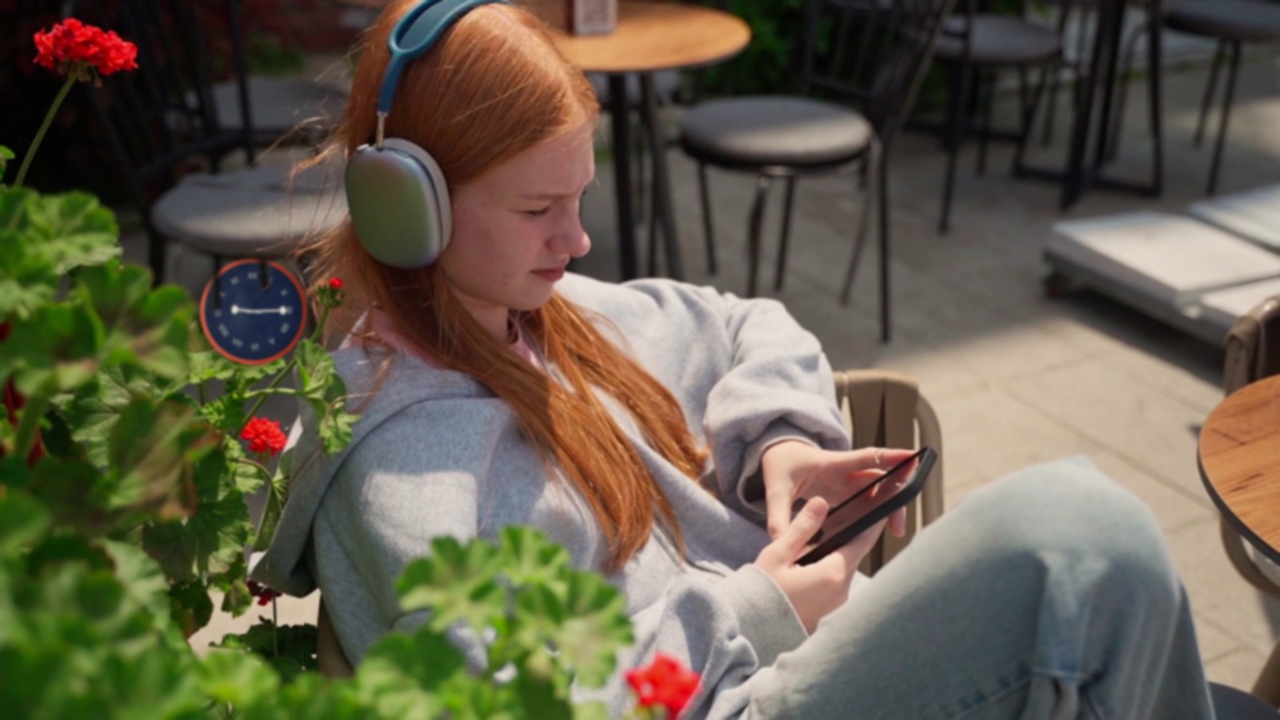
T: 9:15
